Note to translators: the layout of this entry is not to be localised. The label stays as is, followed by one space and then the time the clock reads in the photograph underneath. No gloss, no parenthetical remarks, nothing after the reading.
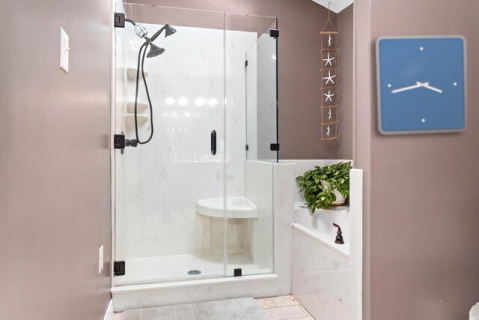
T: 3:43
